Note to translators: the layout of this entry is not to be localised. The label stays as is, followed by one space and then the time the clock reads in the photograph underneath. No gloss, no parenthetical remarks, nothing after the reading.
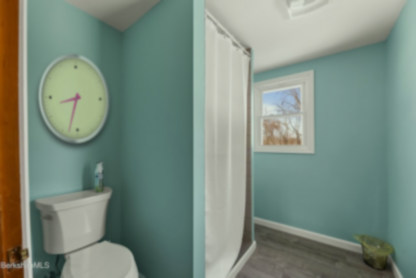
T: 8:33
